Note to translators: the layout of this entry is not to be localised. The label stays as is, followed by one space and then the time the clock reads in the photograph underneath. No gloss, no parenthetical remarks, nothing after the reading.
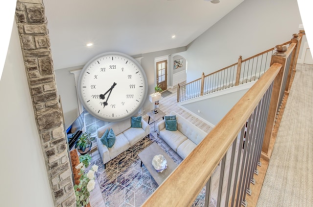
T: 7:34
